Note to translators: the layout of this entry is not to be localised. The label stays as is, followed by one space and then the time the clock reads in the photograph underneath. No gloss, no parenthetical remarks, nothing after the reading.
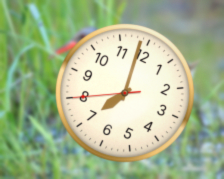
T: 6:58:40
